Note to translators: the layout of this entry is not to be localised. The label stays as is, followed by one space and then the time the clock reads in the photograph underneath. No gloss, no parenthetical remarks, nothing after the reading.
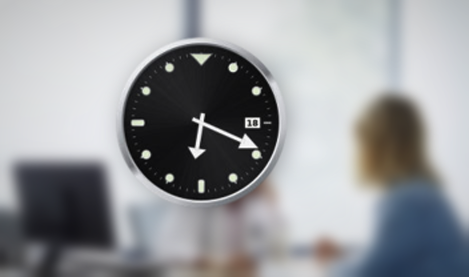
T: 6:19
